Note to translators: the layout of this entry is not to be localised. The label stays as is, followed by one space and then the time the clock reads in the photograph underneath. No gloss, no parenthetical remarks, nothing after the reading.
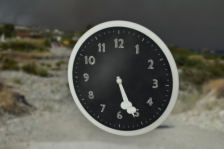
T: 5:26
